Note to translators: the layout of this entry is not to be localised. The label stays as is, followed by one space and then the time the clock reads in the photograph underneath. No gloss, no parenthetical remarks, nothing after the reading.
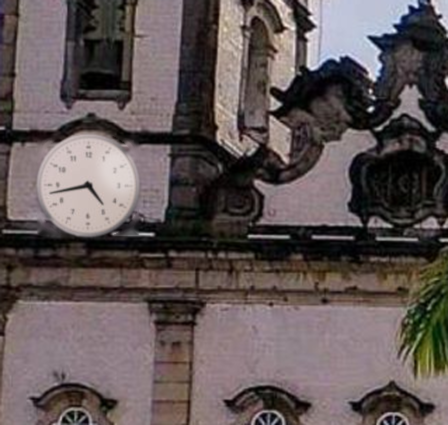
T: 4:43
